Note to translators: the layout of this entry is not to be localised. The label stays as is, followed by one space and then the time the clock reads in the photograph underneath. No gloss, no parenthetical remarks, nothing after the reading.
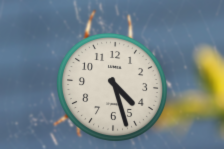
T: 4:27
